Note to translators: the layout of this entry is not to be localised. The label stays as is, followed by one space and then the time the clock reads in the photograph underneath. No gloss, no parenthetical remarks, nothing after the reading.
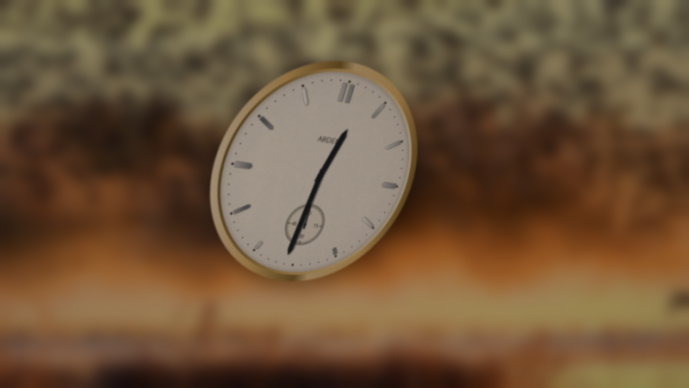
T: 12:31
